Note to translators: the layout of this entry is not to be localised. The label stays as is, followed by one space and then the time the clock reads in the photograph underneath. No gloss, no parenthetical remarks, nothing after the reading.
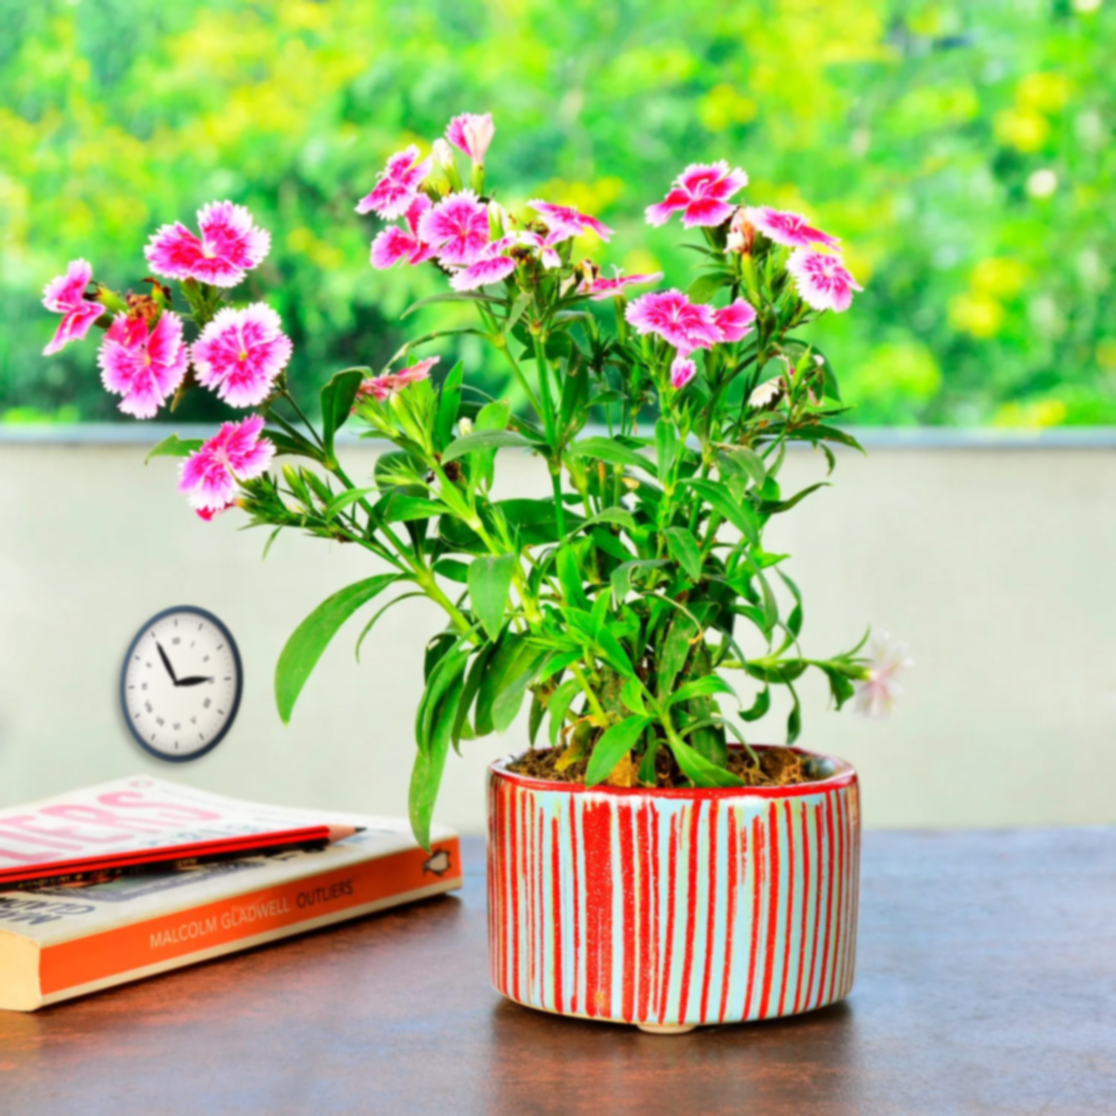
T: 2:55
